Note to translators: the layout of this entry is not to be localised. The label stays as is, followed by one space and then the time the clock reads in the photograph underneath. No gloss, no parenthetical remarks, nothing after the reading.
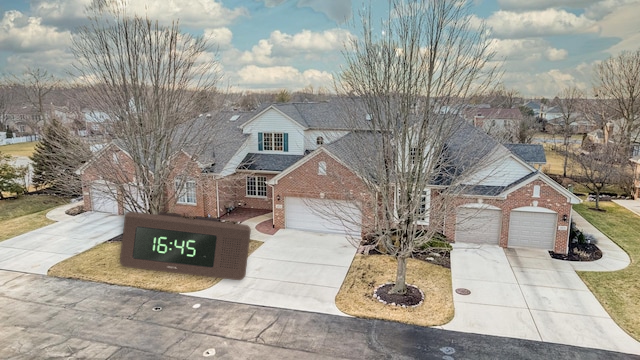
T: 16:45
